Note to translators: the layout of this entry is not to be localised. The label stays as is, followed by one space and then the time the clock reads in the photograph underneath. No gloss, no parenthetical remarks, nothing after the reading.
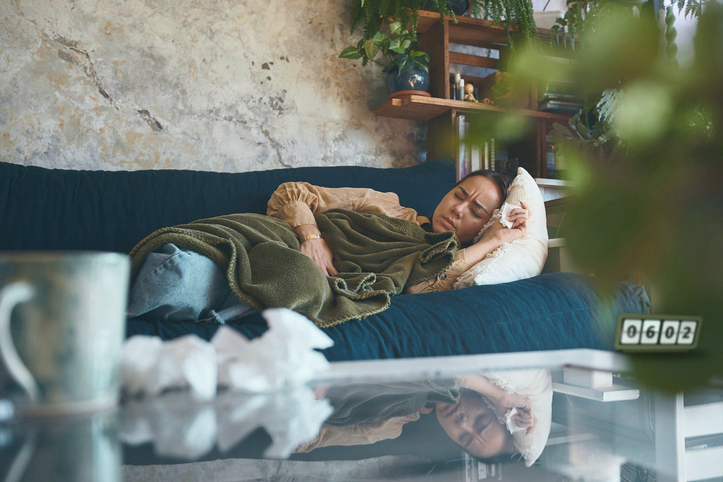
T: 6:02
